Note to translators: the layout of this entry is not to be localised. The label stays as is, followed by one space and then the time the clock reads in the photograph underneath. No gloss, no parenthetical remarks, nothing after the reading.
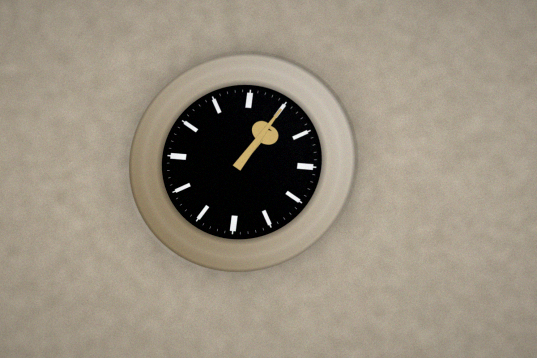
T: 1:05
